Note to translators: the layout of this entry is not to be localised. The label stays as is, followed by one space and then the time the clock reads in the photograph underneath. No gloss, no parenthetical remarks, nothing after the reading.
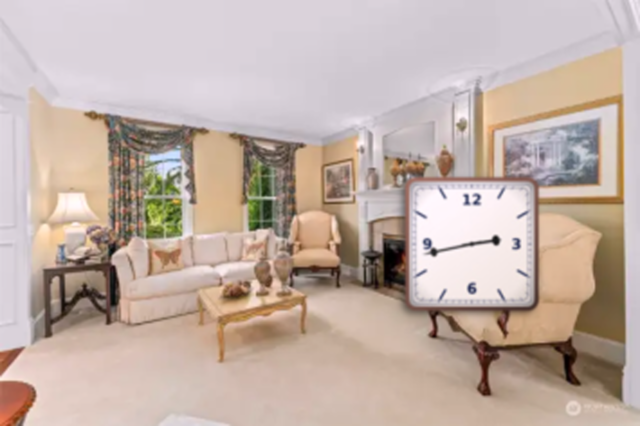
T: 2:43
